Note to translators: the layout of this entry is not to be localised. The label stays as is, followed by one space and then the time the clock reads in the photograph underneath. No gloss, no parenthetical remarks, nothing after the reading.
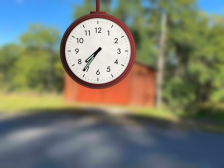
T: 7:36
